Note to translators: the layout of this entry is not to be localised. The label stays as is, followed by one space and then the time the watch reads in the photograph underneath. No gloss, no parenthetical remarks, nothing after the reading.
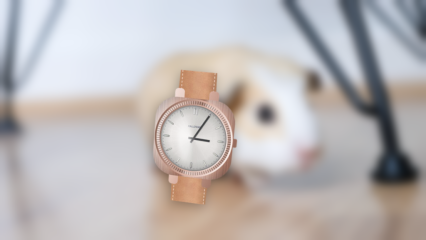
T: 3:05
